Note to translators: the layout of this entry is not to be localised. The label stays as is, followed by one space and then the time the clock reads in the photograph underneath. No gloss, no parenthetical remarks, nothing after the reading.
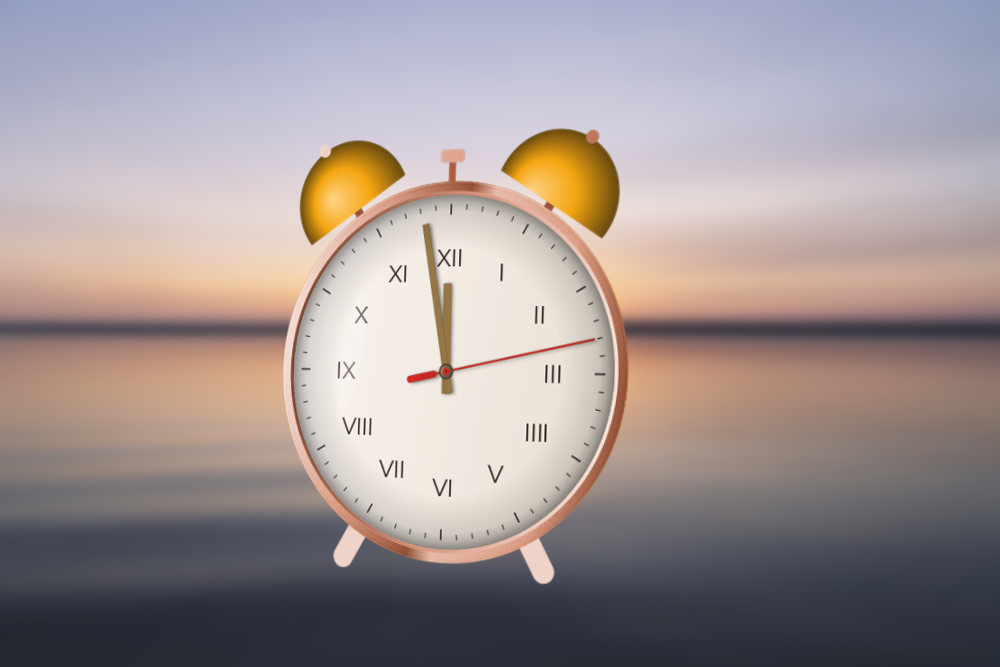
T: 11:58:13
